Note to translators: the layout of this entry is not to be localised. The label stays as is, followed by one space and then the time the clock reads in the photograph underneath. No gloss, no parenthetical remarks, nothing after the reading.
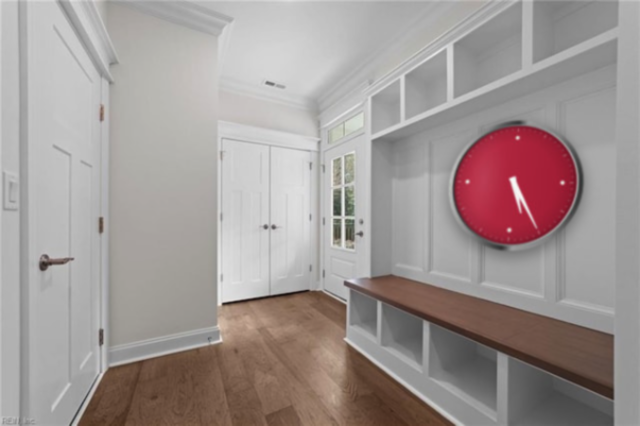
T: 5:25
